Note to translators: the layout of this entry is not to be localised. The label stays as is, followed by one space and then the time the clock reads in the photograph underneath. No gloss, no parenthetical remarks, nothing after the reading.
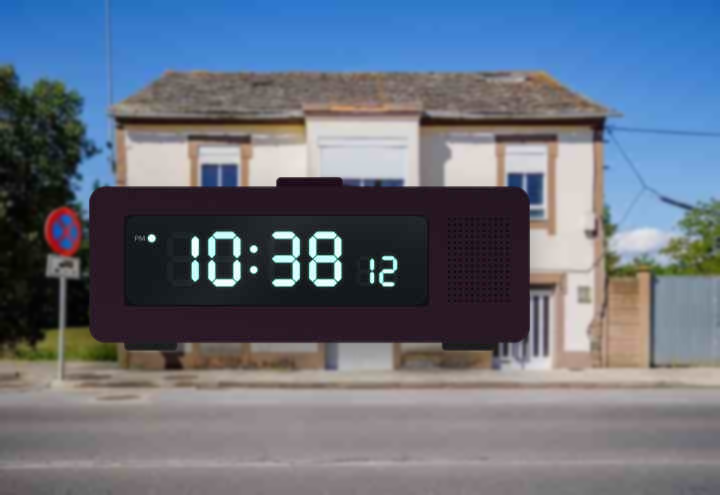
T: 10:38:12
